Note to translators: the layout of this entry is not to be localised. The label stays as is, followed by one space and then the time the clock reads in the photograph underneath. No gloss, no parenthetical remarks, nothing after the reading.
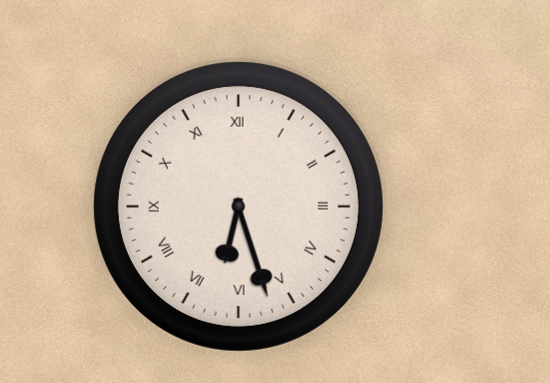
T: 6:27
